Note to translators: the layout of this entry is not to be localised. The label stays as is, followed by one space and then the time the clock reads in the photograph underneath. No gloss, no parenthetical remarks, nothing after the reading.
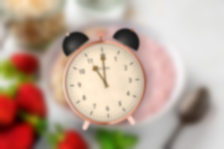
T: 11:00
